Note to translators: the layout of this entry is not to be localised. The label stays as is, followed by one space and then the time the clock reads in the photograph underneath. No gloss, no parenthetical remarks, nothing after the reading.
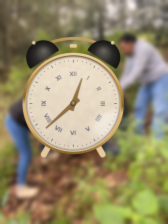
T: 12:38
